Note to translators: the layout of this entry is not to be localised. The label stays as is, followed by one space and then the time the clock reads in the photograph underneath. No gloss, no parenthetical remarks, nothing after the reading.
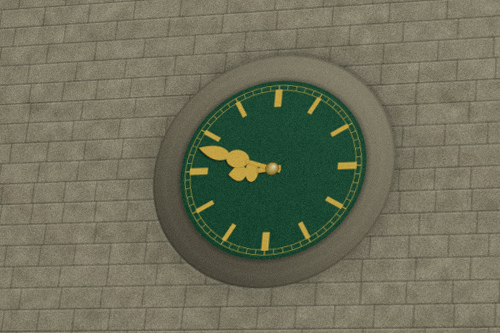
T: 8:48
